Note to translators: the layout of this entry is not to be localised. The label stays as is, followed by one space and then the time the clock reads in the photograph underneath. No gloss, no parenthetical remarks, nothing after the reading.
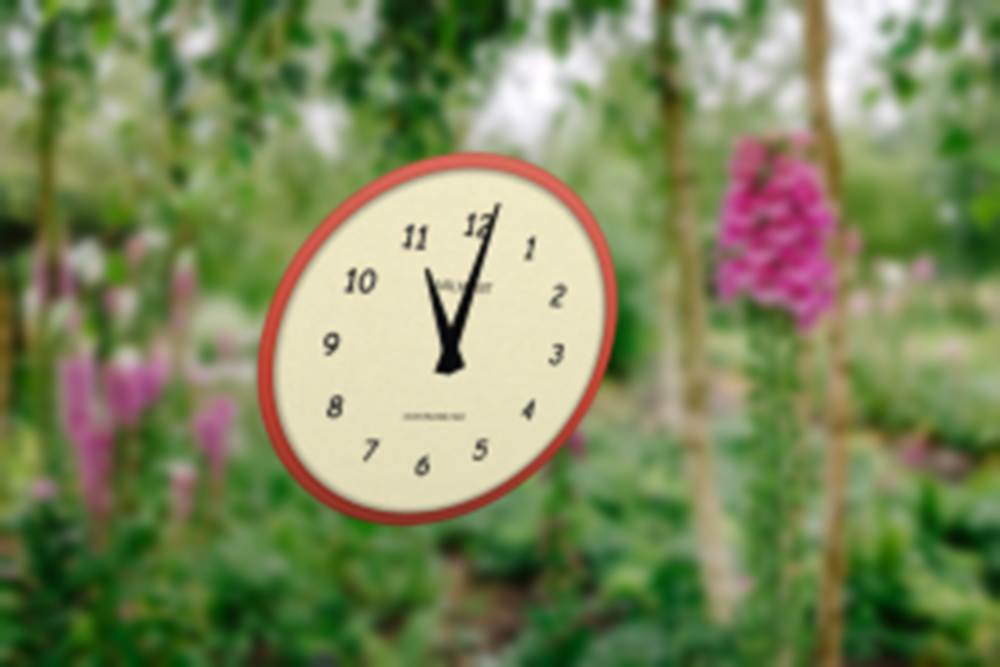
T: 11:01
